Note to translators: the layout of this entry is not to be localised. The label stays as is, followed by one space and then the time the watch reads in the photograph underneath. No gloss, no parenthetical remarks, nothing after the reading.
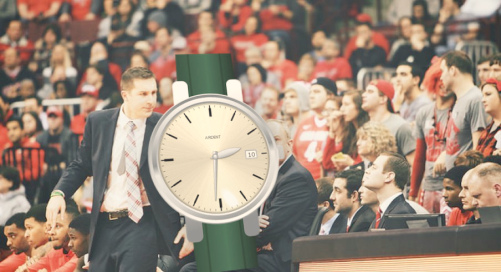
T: 2:31
